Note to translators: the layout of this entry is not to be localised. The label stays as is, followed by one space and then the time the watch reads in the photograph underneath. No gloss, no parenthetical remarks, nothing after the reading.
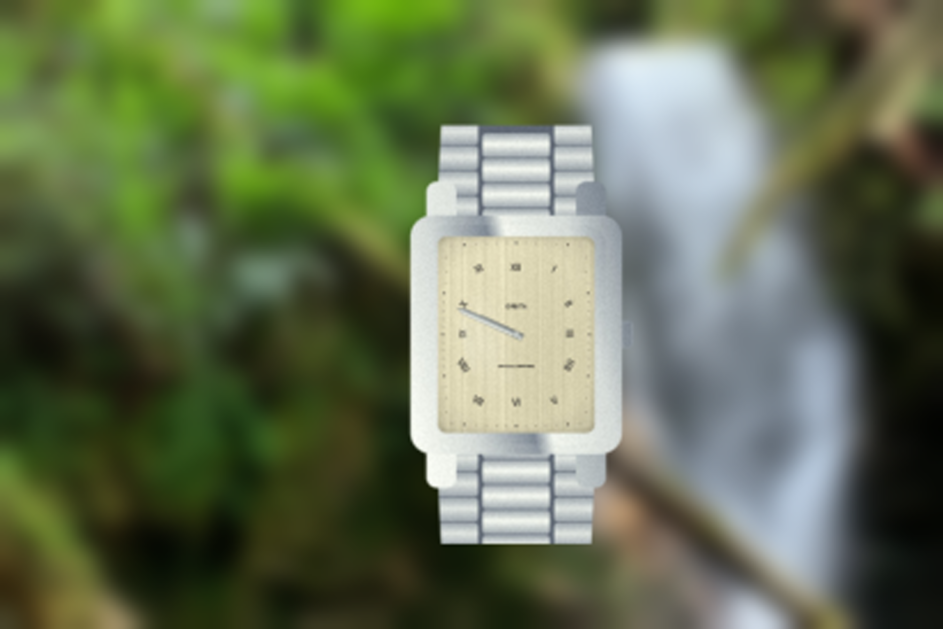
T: 9:49
